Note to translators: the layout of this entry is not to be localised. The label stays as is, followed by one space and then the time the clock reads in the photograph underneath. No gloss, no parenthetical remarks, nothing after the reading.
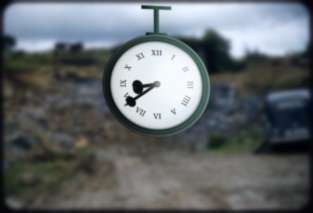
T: 8:39
